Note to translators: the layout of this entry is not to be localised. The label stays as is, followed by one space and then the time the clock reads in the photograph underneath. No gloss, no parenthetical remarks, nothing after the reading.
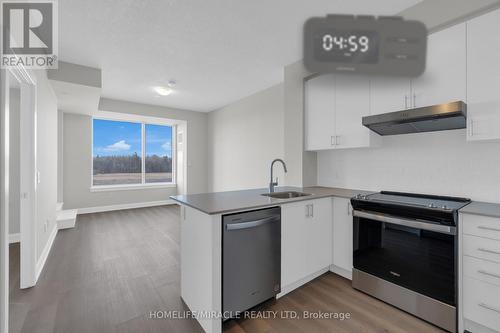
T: 4:59
